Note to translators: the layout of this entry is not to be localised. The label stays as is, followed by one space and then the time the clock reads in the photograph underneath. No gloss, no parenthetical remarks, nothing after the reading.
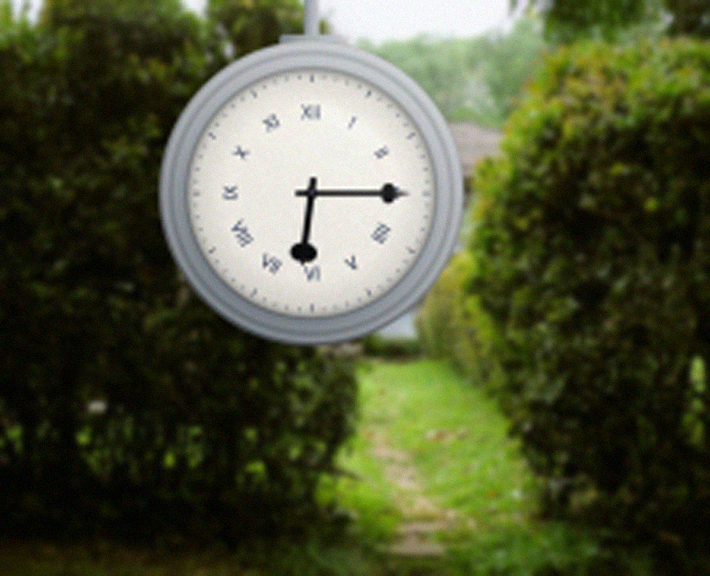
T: 6:15
